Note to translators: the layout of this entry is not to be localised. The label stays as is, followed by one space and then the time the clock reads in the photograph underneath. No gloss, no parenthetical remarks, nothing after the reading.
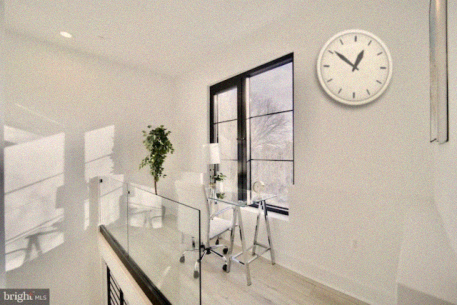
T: 12:51
